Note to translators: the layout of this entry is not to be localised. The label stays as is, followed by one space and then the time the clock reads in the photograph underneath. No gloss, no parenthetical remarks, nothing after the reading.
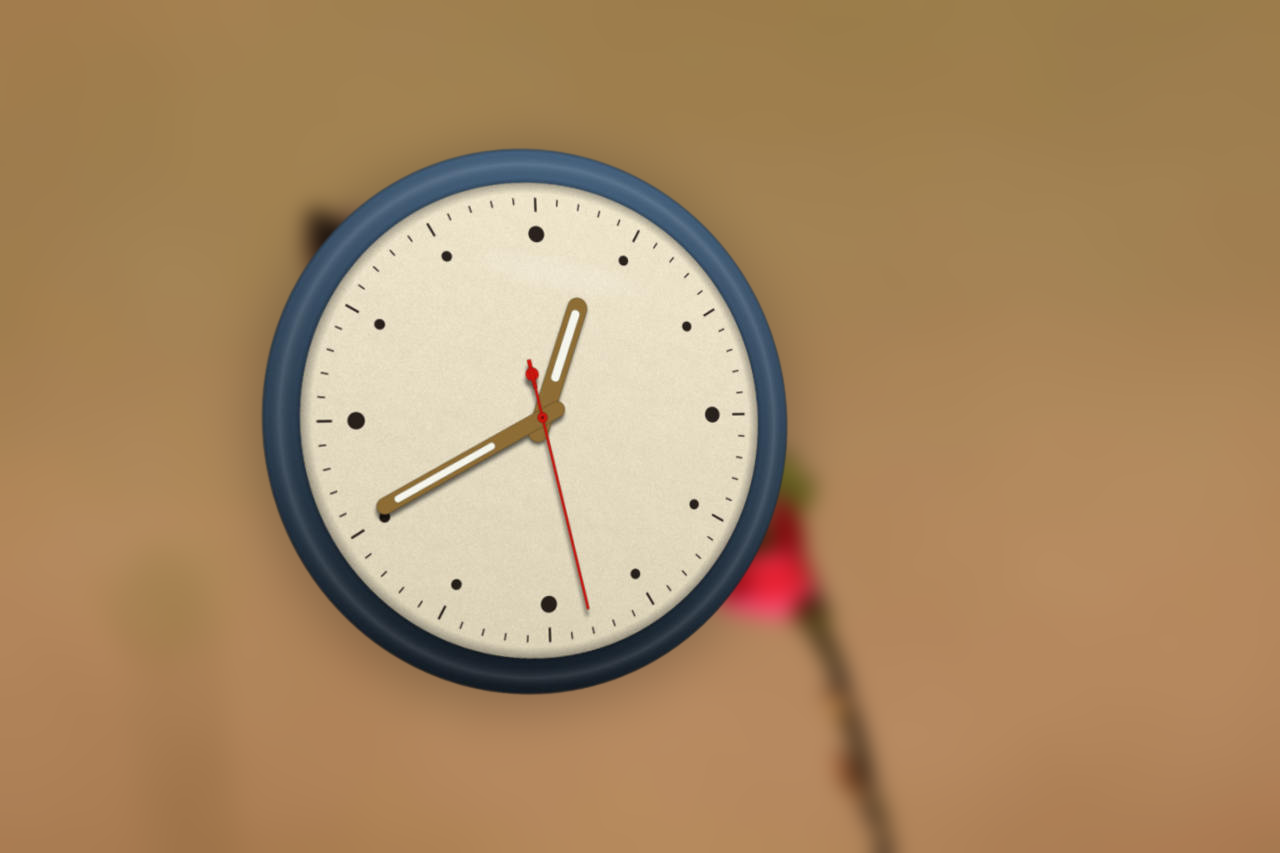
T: 12:40:28
